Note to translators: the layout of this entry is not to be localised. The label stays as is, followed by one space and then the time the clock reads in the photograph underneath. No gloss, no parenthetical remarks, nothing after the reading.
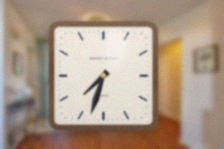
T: 7:33
